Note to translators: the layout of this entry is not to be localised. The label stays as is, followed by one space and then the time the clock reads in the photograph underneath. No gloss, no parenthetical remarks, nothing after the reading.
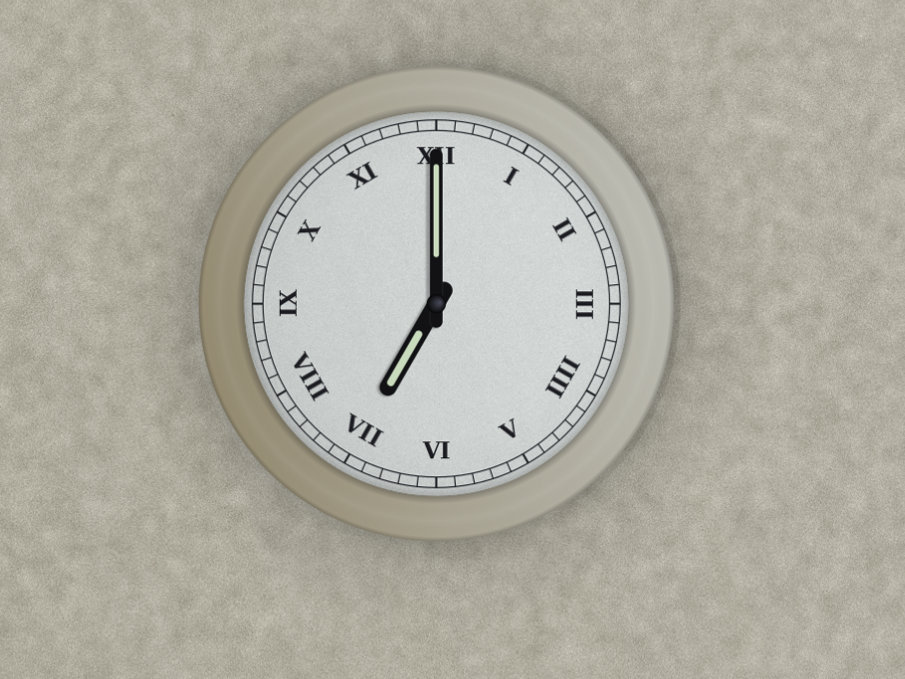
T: 7:00
